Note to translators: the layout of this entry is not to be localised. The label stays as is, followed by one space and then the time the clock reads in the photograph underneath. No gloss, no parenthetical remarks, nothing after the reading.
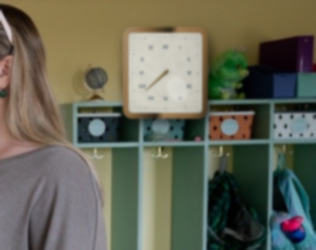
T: 7:38
